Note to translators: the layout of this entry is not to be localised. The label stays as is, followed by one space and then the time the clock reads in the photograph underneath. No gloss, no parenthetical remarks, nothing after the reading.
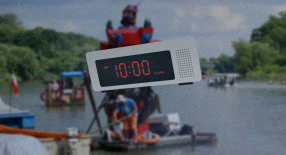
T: 10:00
